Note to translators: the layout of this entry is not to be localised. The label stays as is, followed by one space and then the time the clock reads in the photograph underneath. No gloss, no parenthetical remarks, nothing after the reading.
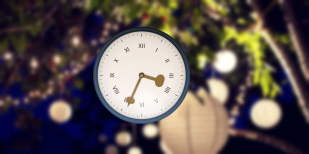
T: 3:34
